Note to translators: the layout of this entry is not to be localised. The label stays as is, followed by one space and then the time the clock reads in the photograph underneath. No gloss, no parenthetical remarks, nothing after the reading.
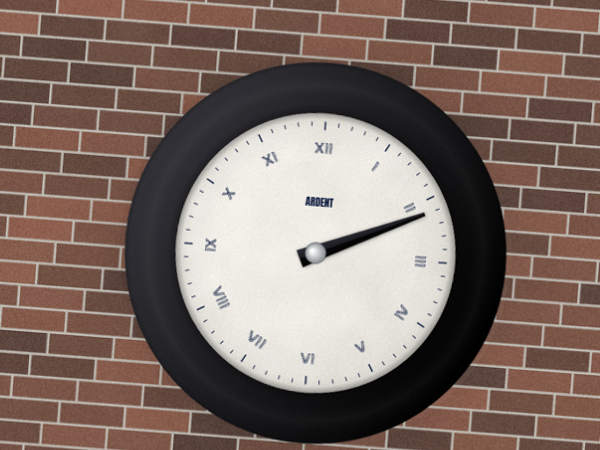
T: 2:11
